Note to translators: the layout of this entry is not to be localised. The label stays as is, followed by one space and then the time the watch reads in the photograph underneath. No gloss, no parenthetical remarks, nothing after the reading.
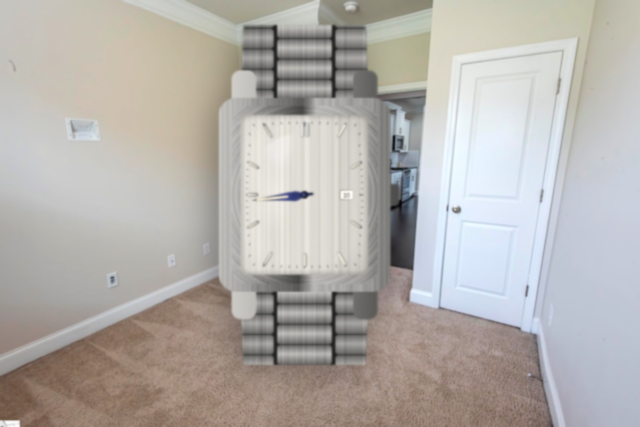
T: 8:44
